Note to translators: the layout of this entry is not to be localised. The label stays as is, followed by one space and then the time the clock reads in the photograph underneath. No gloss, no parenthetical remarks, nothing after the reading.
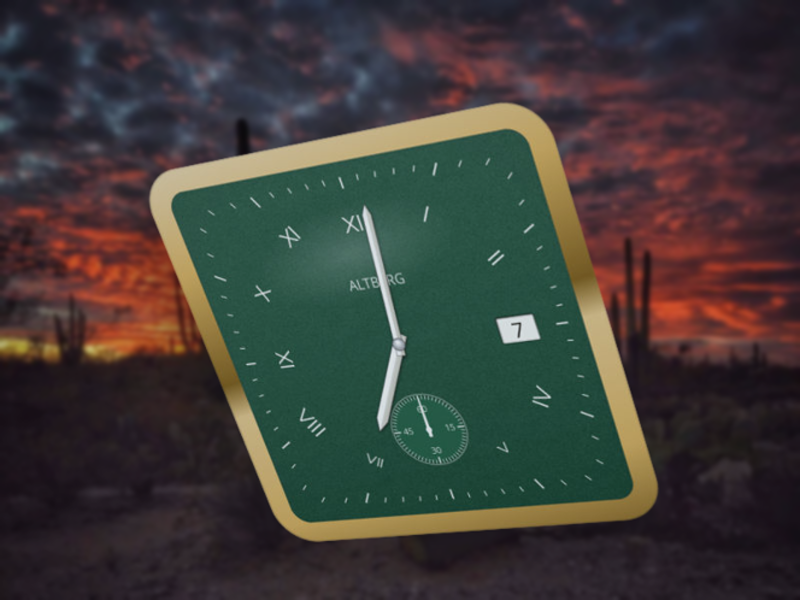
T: 7:01
